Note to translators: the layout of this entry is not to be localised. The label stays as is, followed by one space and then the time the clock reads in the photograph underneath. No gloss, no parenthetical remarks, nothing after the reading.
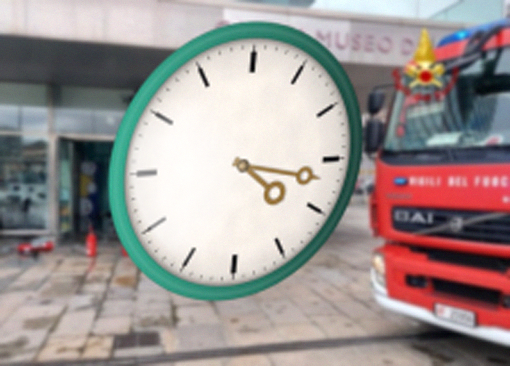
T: 4:17
